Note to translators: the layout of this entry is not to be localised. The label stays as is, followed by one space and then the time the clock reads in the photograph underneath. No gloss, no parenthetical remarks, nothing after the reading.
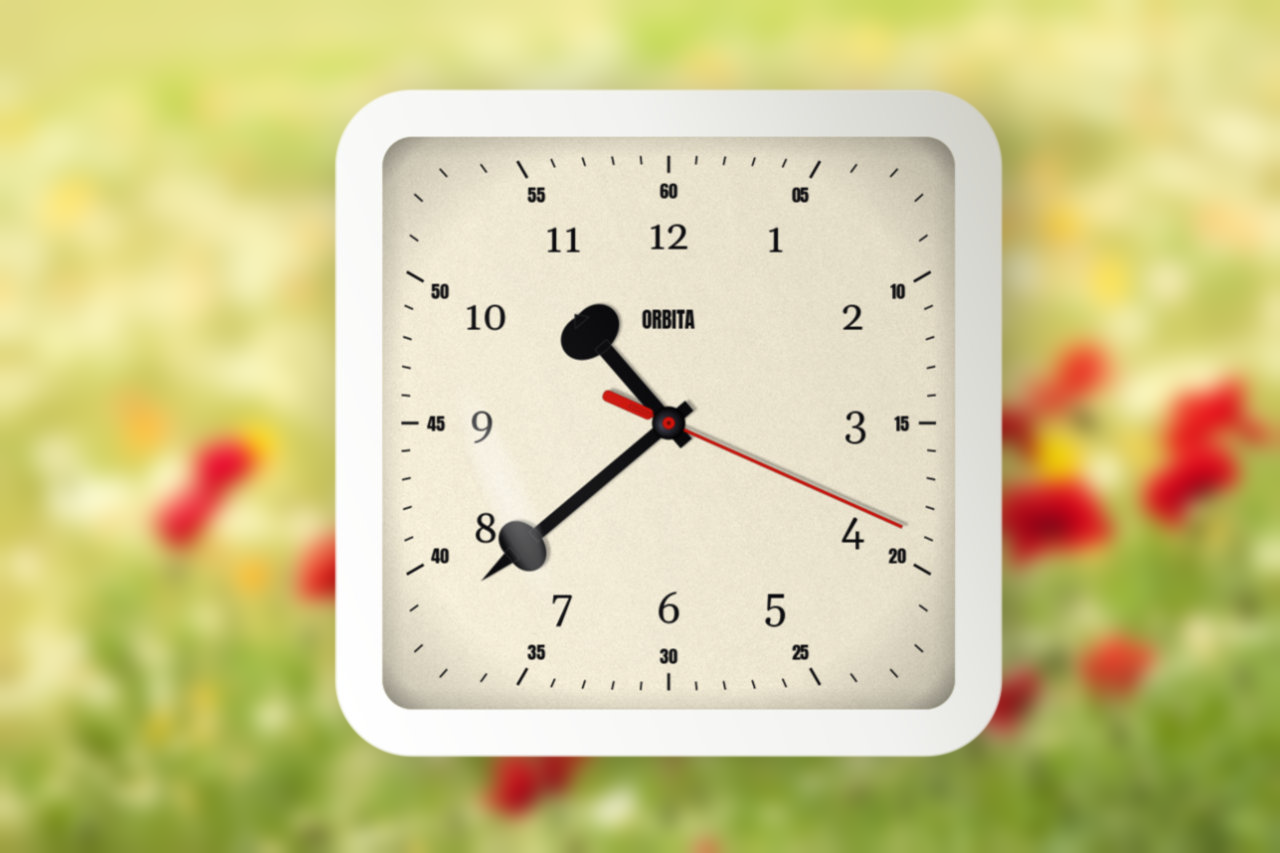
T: 10:38:19
